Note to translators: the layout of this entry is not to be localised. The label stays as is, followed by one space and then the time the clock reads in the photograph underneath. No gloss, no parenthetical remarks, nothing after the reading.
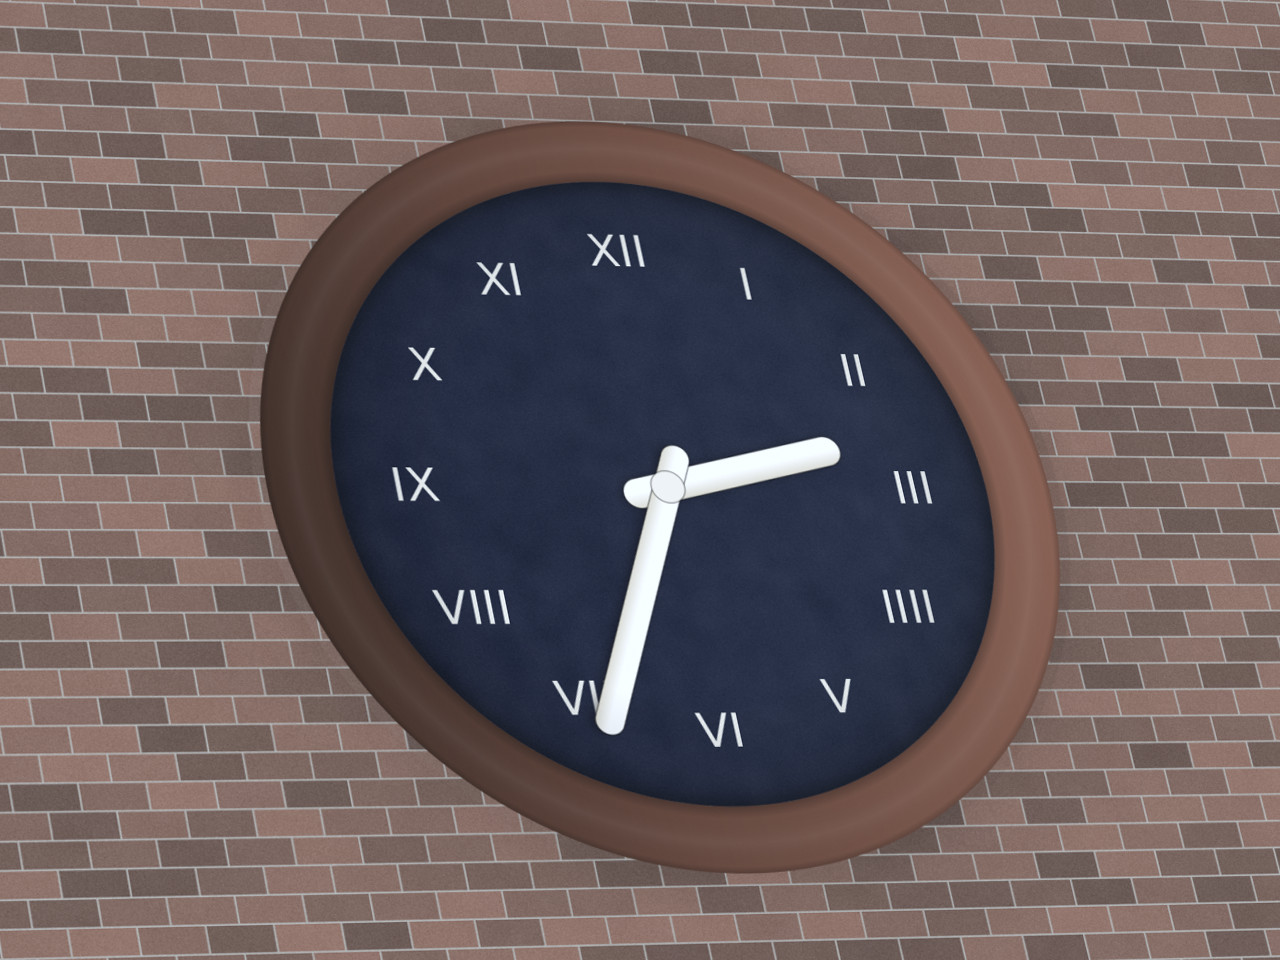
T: 2:34
